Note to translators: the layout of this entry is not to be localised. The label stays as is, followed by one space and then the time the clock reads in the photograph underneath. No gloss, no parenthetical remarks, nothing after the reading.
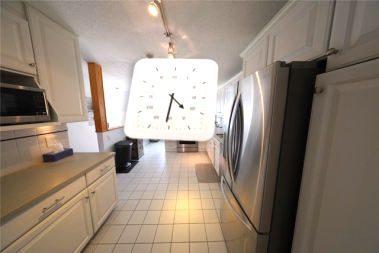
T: 4:31
